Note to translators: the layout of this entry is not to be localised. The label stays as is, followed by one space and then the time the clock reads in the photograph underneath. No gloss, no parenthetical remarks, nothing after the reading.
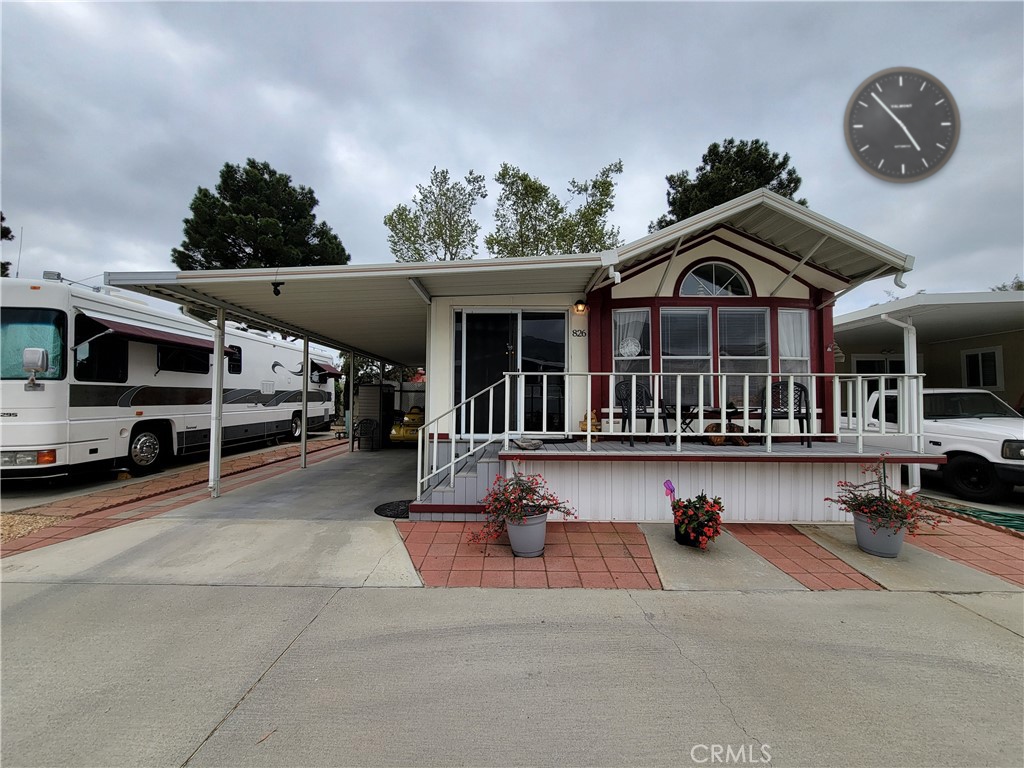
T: 4:53
